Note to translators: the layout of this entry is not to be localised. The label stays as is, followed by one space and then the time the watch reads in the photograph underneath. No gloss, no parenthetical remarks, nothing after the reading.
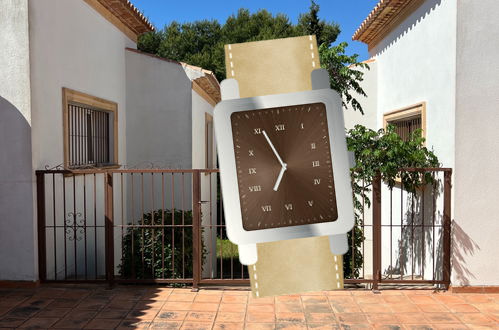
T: 6:56
